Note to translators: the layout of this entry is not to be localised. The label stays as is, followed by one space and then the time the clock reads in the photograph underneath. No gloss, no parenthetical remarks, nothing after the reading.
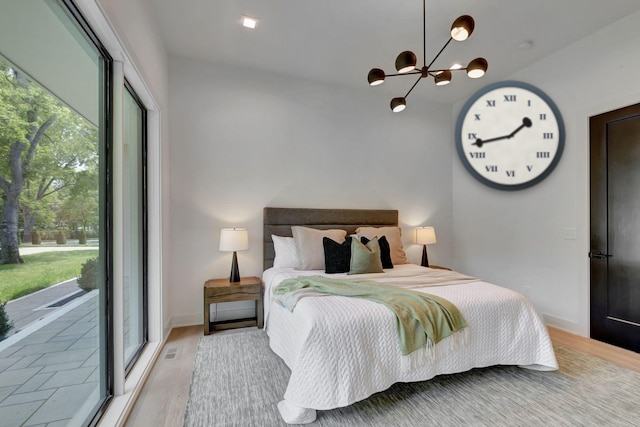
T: 1:43
